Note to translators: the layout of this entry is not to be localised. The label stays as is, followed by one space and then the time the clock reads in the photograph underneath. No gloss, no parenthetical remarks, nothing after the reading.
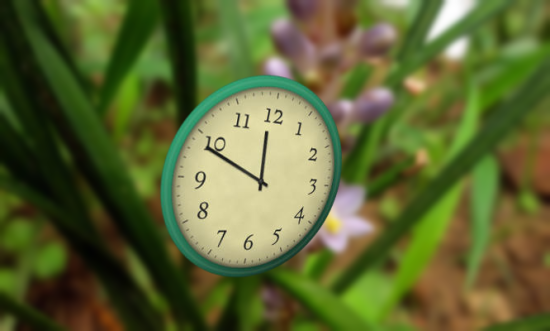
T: 11:49
